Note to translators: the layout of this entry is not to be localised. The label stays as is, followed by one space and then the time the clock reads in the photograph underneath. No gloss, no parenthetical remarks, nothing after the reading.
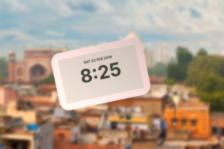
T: 8:25
